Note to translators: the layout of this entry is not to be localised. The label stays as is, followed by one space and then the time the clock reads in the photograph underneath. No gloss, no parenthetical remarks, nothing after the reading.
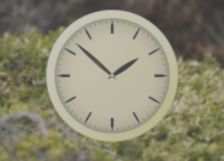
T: 1:52
